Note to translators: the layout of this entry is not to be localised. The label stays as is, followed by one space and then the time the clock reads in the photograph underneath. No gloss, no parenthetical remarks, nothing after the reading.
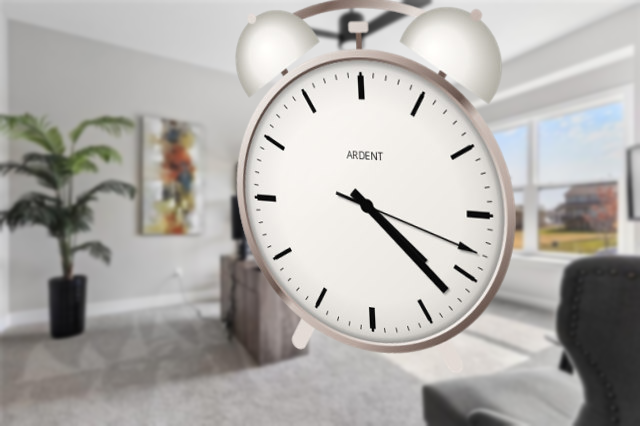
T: 4:22:18
